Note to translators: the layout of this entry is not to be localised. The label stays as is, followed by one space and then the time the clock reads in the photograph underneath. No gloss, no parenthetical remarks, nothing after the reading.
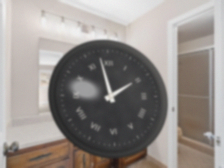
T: 1:58
